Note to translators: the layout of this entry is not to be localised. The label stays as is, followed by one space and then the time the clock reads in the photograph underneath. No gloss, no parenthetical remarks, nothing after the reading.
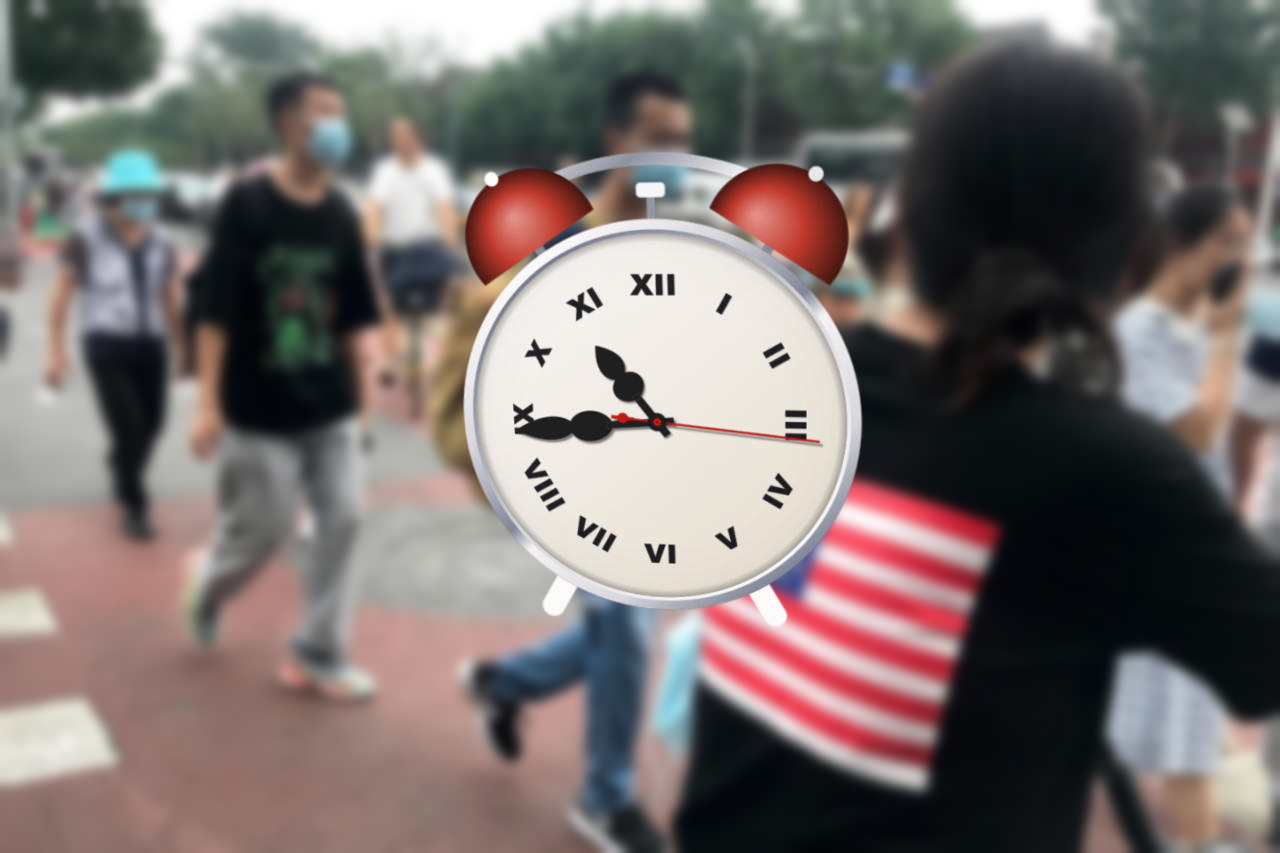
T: 10:44:16
